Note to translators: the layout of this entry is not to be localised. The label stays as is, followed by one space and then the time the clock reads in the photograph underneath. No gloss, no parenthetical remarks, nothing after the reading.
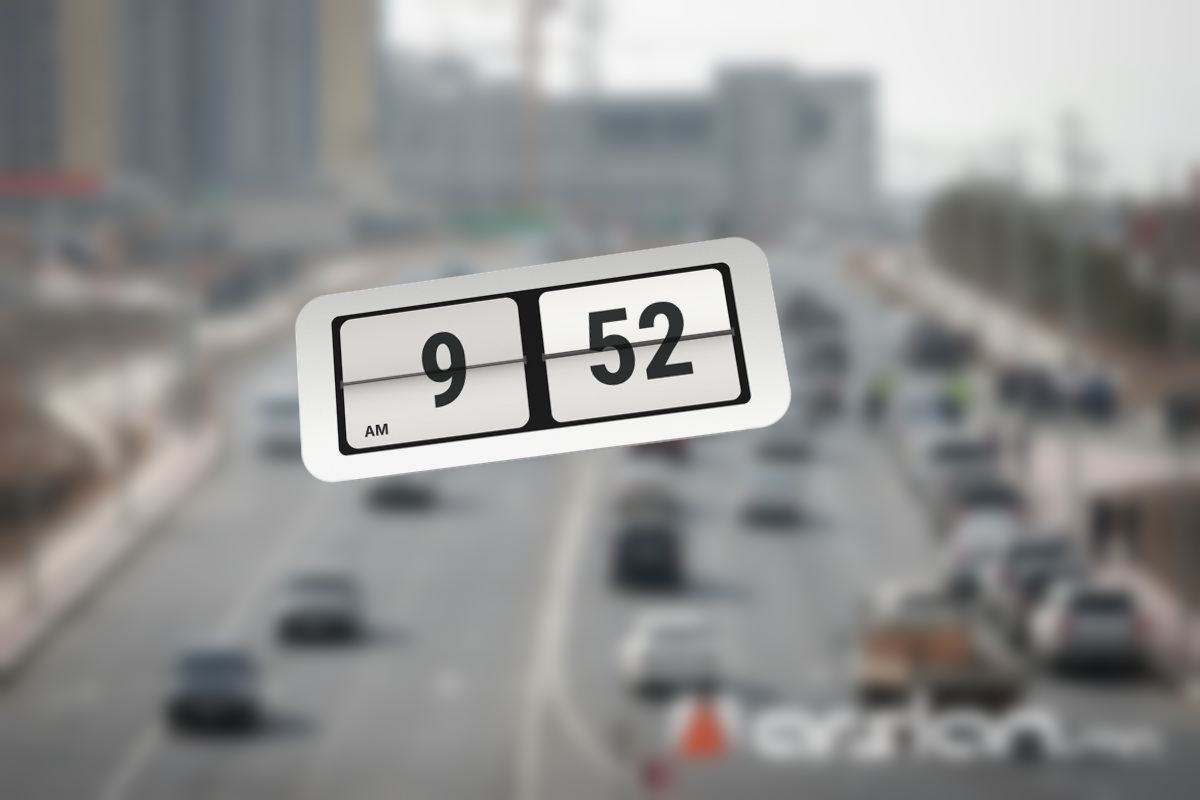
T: 9:52
